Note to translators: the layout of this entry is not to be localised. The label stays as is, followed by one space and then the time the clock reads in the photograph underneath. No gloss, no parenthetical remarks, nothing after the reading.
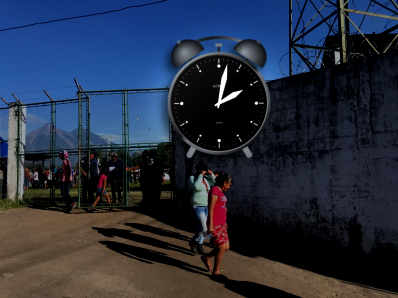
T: 2:02
